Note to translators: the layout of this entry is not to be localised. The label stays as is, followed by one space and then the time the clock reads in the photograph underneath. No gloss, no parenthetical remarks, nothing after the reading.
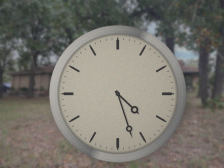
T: 4:27
